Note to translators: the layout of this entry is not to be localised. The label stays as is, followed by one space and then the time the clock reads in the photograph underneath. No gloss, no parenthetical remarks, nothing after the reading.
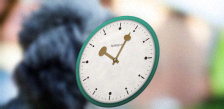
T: 10:04
